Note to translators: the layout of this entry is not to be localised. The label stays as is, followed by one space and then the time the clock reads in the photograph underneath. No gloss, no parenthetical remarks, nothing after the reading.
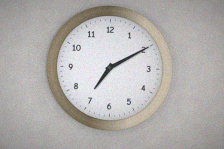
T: 7:10
